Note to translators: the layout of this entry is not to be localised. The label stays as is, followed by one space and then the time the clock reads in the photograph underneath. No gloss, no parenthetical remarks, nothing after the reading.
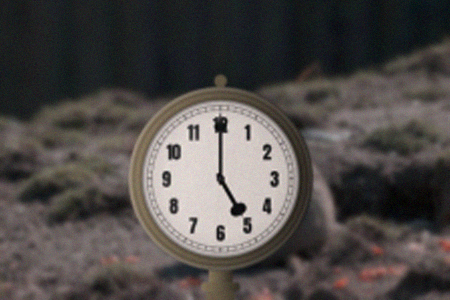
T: 5:00
